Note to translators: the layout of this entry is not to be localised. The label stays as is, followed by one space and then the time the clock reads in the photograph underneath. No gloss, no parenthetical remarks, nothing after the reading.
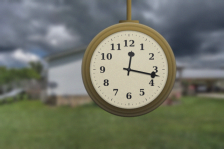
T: 12:17
